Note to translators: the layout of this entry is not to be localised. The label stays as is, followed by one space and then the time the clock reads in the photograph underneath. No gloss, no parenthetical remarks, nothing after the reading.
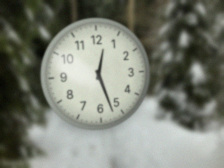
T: 12:27
